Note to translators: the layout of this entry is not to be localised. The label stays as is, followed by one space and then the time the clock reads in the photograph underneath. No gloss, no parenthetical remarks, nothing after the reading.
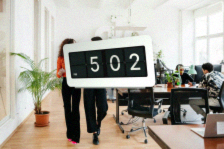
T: 5:02
